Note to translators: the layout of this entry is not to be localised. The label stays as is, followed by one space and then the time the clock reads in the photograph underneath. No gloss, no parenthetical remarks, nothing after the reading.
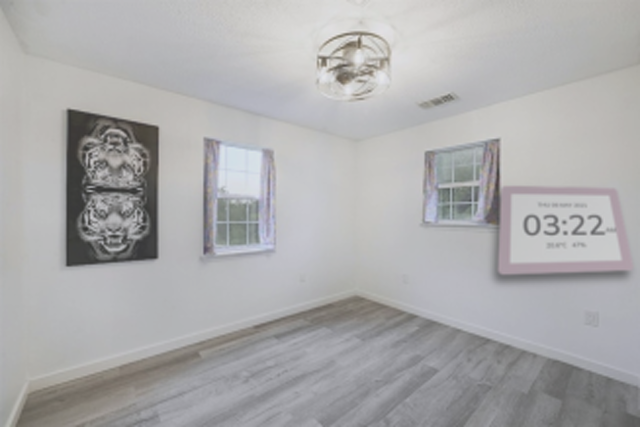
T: 3:22
